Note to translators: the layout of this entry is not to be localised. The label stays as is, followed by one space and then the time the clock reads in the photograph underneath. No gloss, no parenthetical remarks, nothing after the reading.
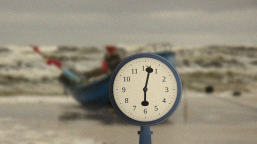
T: 6:02
